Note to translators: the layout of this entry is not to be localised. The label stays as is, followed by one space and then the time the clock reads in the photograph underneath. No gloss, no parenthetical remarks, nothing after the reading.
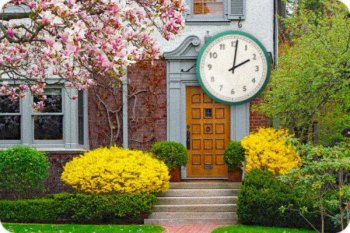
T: 2:01
